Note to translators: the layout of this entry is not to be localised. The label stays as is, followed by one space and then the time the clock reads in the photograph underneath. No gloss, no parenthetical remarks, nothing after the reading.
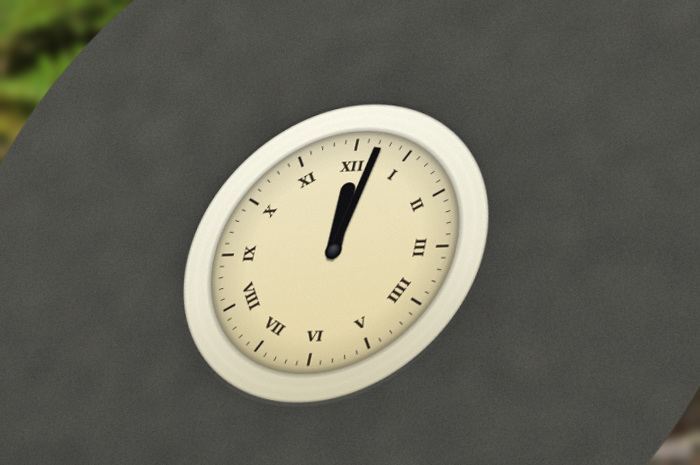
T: 12:02
